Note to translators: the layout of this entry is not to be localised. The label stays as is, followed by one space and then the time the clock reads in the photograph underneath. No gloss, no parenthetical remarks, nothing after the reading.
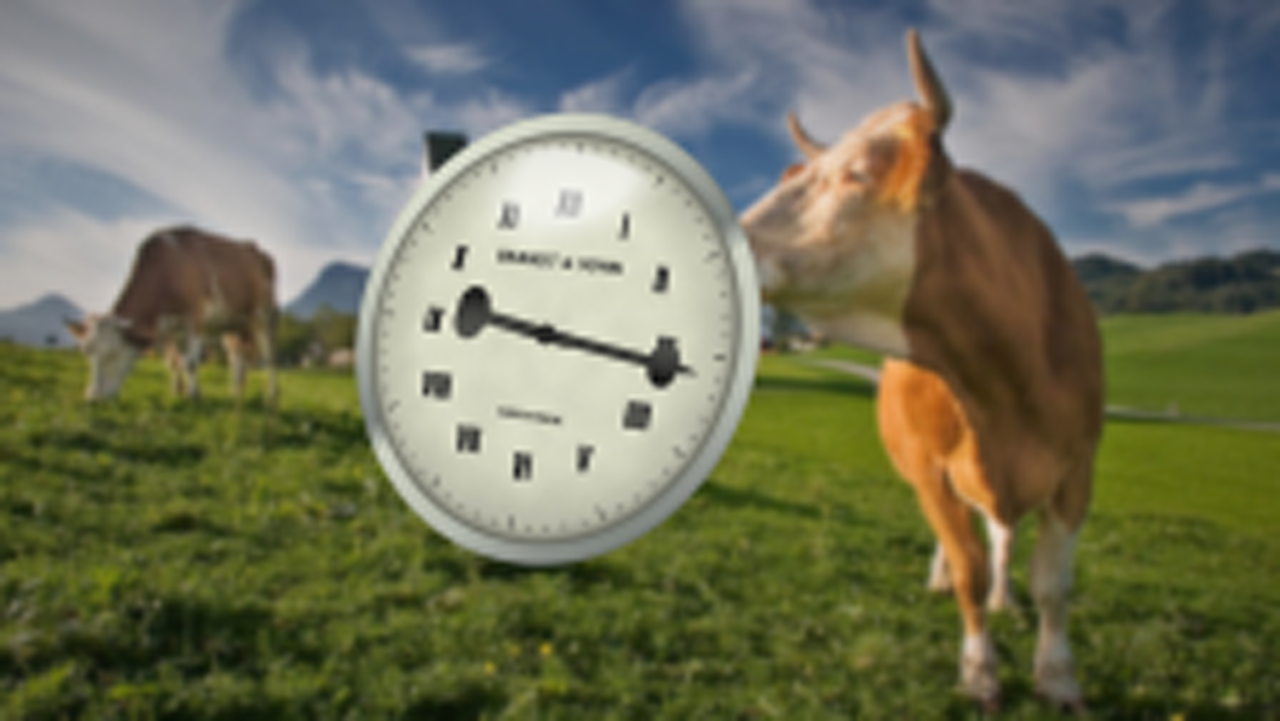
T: 9:16
